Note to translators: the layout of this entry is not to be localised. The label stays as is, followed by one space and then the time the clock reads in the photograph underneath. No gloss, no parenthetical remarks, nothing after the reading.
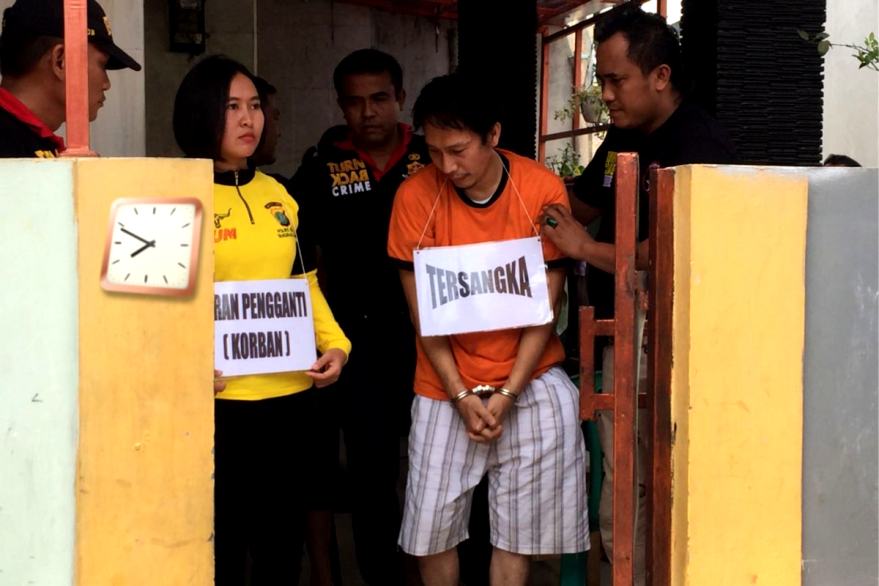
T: 7:49
